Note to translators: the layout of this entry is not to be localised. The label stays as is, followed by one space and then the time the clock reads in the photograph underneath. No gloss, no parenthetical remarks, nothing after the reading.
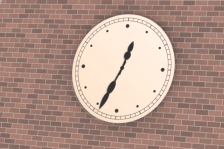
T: 12:34
